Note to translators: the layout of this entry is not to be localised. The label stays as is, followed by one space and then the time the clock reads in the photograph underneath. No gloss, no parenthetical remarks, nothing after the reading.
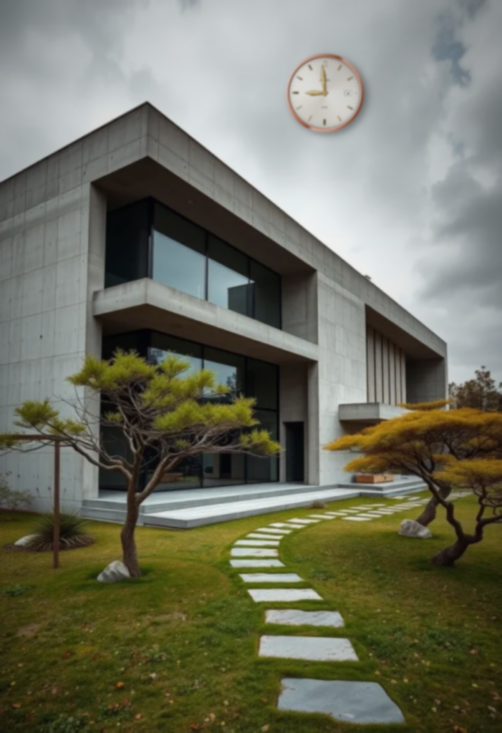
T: 8:59
